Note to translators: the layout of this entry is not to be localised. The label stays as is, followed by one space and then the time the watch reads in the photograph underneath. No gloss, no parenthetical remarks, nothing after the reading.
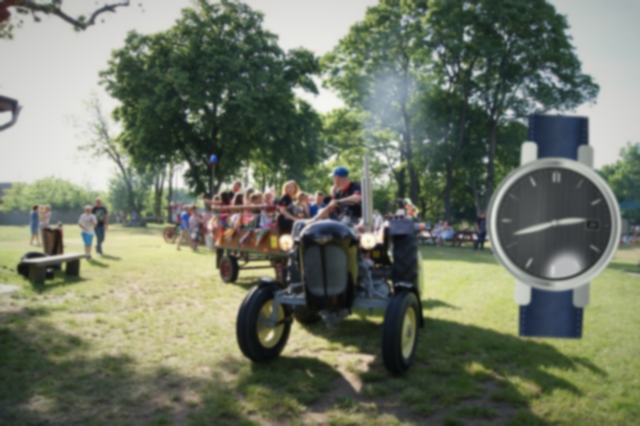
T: 2:42
